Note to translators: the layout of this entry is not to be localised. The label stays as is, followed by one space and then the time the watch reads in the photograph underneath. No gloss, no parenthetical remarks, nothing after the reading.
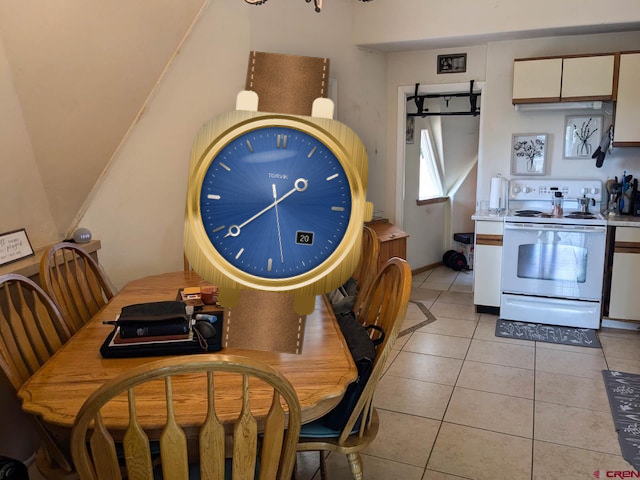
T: 1:38:28
